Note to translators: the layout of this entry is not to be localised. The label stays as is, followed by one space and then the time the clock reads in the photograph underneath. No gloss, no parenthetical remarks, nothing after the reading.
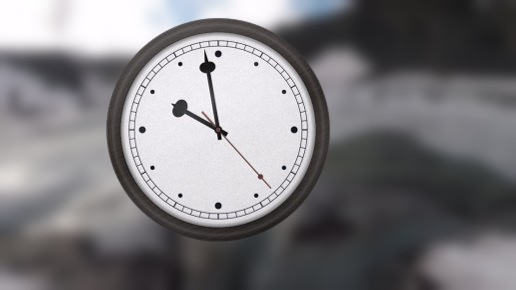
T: 9:58:23
